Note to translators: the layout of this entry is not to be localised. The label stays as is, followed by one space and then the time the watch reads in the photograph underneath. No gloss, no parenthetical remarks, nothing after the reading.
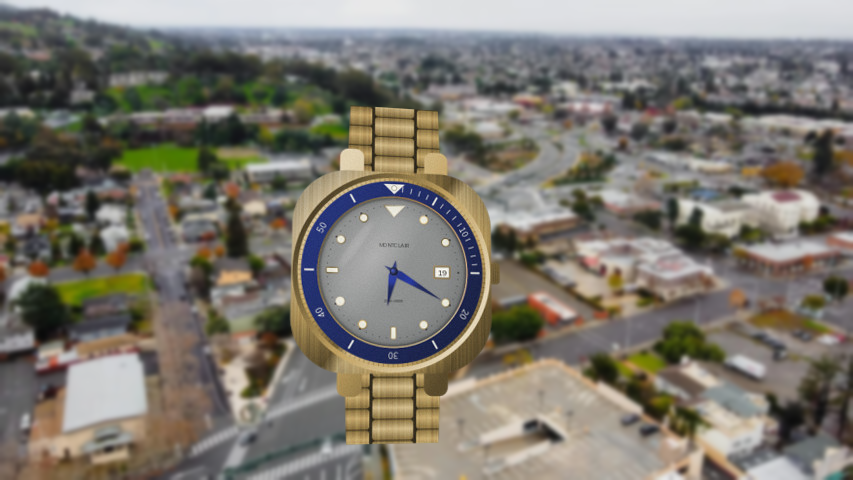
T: 6:20
